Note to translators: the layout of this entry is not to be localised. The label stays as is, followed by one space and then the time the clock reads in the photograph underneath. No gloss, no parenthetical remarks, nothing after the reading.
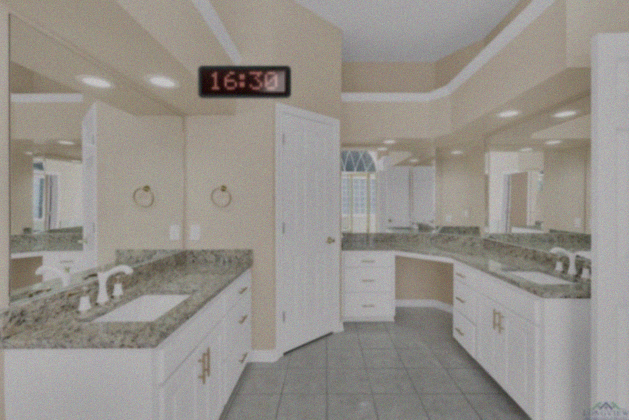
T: 16:30
